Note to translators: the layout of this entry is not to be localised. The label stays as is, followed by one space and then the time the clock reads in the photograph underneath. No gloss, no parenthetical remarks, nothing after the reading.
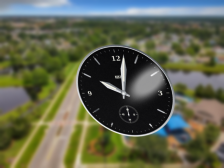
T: 10:02
